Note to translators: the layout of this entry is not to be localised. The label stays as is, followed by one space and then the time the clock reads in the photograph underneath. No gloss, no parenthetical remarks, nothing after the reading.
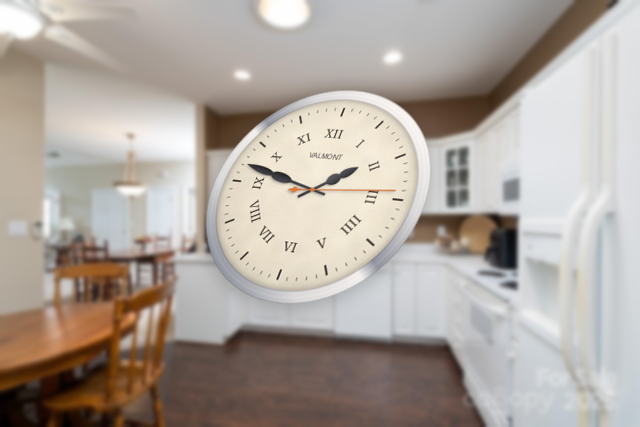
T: 1:47:14
